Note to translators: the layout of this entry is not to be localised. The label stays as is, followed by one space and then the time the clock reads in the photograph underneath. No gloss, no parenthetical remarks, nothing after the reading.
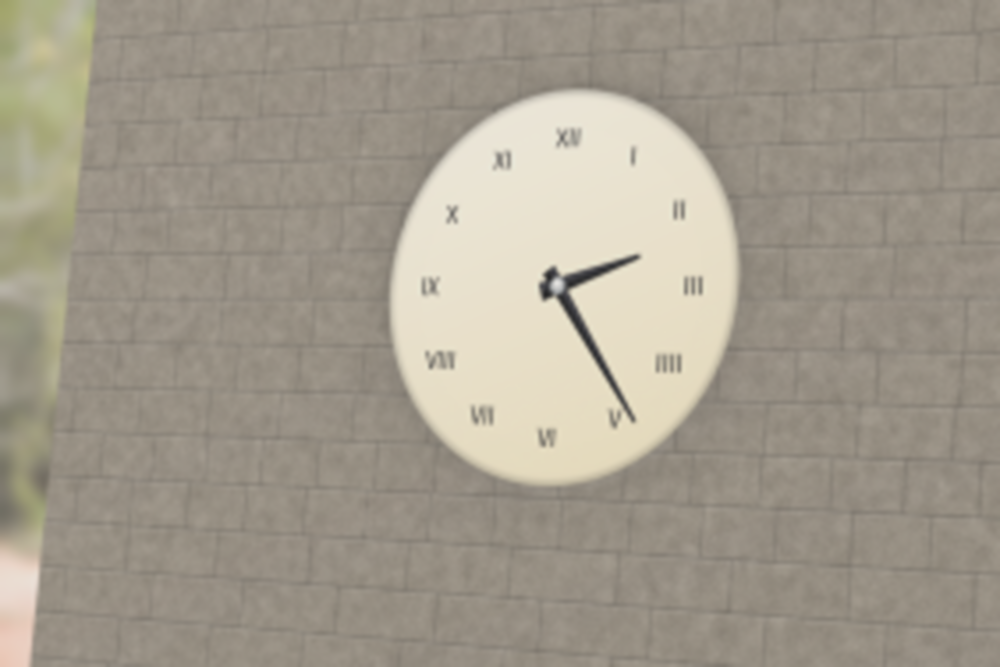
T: 2:24
